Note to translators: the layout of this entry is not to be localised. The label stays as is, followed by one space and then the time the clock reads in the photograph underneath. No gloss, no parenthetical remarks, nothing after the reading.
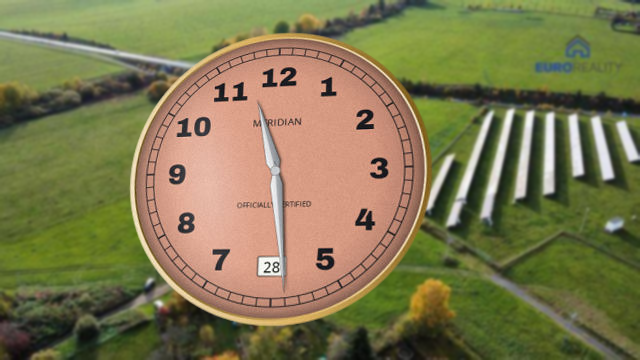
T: 11:29
